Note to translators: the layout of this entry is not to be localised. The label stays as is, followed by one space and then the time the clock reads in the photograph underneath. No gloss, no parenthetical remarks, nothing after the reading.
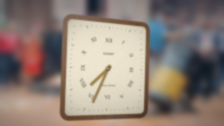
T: 7:34
